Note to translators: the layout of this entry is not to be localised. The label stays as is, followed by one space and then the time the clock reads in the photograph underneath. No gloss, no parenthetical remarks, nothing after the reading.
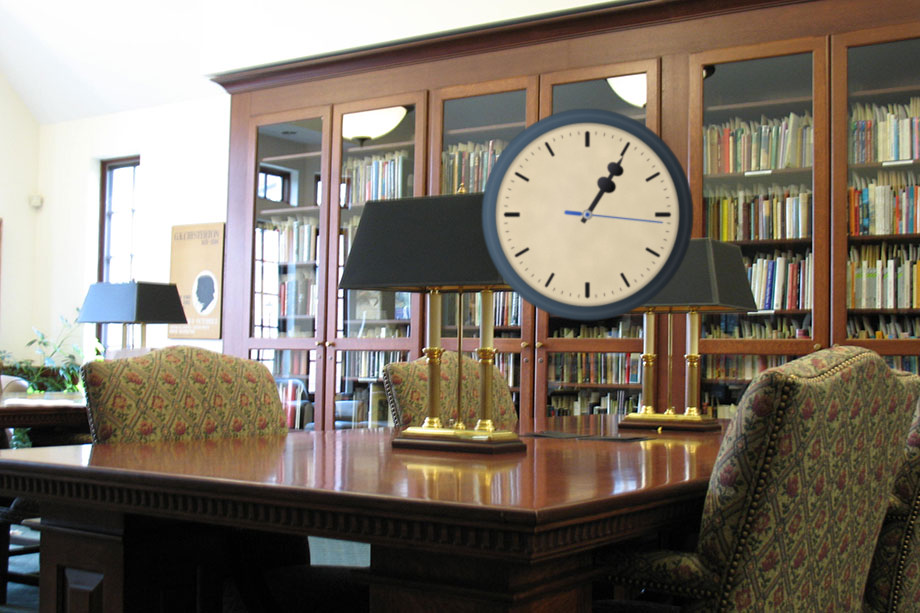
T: 1:05:16
